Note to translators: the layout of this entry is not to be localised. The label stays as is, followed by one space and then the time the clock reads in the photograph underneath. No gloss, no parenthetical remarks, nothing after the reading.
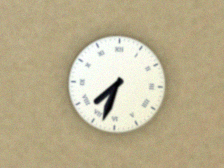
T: 7:33
